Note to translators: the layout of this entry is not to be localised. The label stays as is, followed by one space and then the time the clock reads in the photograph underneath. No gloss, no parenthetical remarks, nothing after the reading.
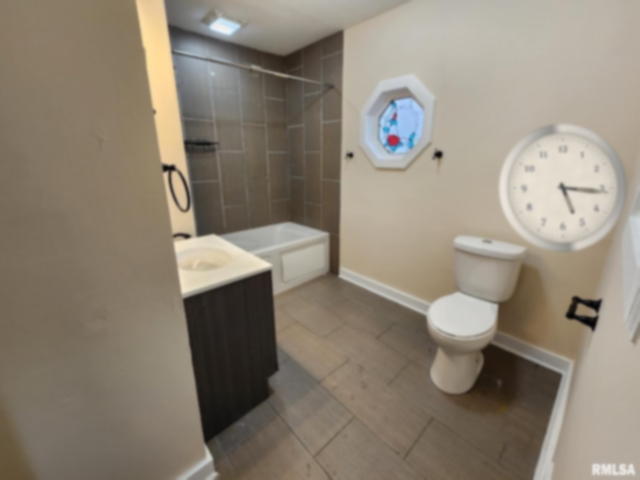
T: 5:16
